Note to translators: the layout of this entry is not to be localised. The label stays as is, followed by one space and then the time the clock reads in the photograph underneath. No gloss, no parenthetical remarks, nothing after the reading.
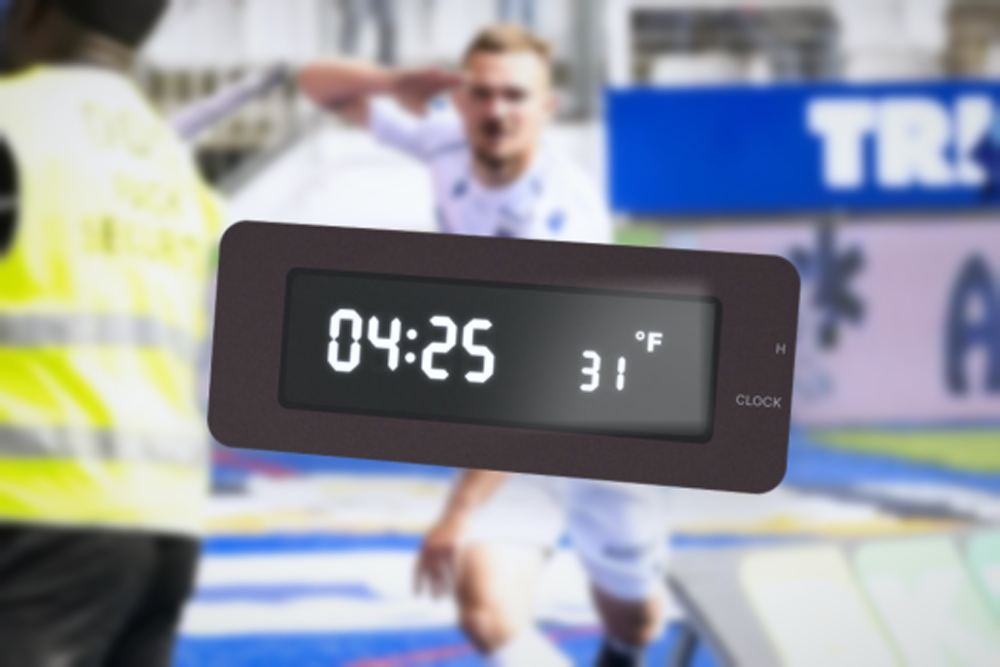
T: 4:25
